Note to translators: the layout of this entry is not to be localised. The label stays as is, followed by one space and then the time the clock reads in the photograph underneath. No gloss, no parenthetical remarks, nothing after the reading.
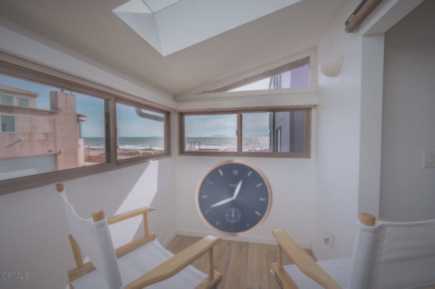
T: 12:41
